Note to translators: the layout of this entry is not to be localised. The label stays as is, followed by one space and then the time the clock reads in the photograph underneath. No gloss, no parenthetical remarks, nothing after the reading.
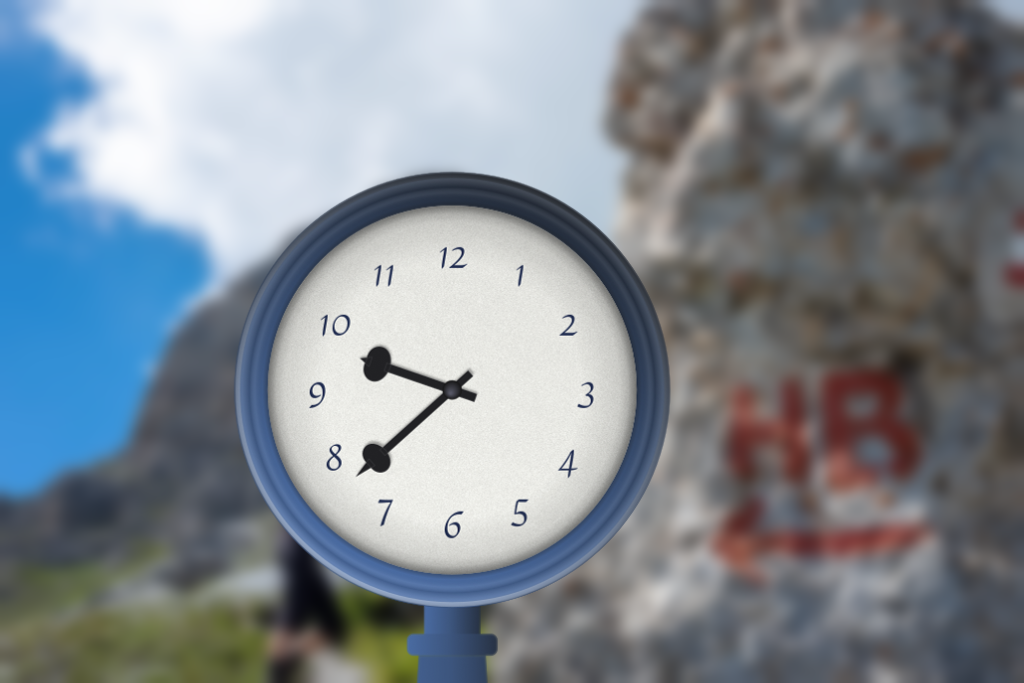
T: 9:38
